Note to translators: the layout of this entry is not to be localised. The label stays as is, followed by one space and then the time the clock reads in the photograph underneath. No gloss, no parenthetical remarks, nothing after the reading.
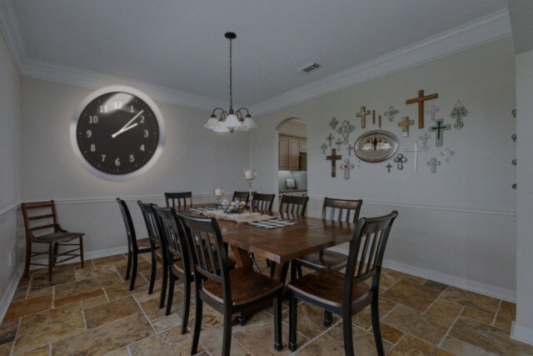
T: 2:08
